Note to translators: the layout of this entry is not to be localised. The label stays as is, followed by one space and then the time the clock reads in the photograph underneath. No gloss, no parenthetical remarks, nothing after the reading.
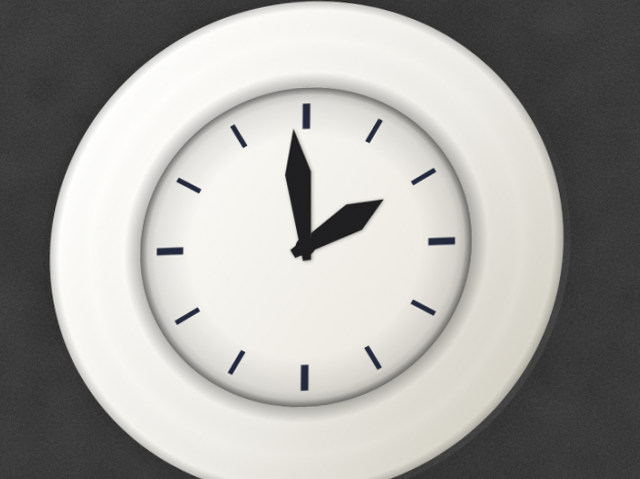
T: 1:59
